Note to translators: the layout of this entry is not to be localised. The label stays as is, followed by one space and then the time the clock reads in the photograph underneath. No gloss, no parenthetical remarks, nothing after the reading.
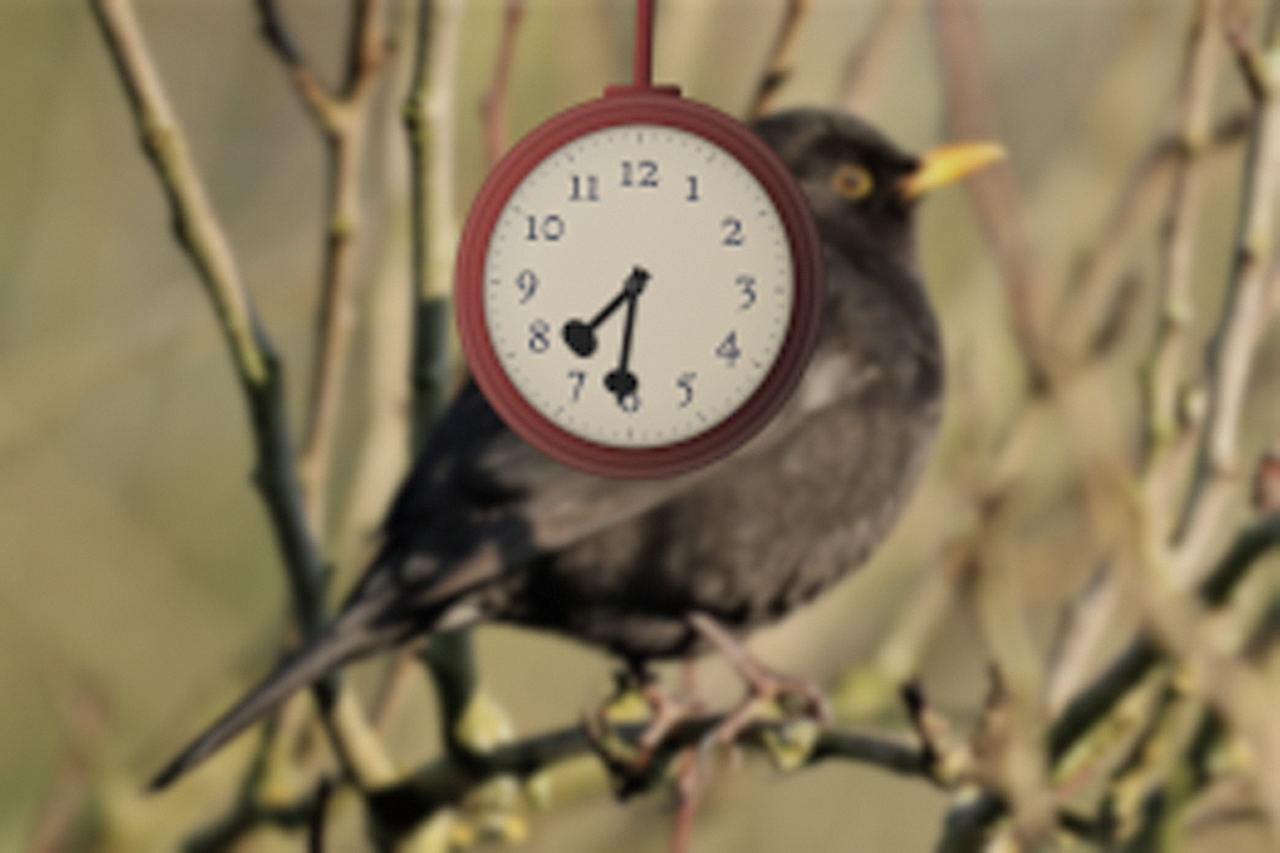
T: 7:31
